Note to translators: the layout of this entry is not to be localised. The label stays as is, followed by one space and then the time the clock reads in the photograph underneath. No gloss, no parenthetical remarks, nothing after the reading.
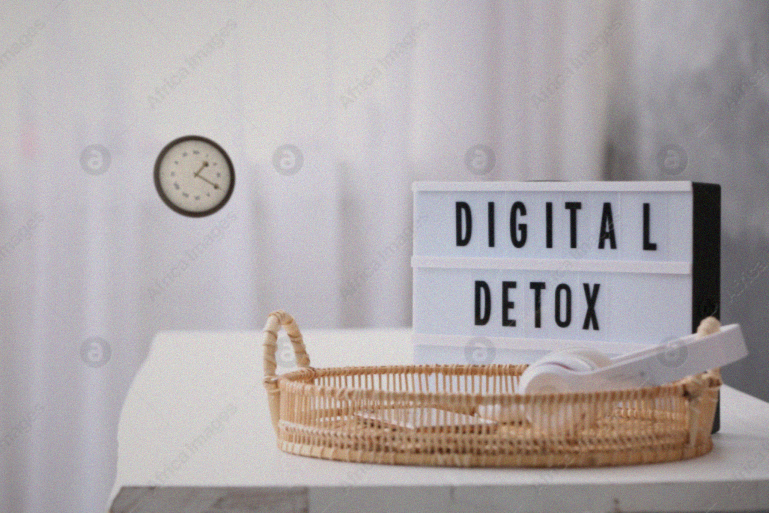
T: 1:20
